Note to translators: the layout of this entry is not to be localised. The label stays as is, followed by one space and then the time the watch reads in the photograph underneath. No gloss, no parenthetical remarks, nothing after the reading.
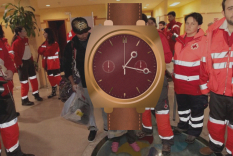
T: 1:17
